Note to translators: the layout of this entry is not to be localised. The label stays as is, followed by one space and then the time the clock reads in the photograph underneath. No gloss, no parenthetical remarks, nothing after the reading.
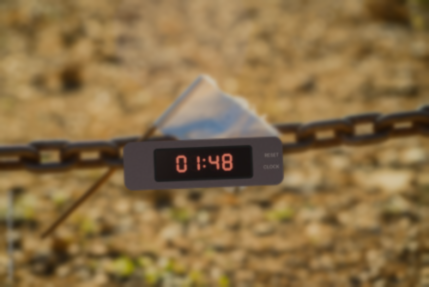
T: 1:48
